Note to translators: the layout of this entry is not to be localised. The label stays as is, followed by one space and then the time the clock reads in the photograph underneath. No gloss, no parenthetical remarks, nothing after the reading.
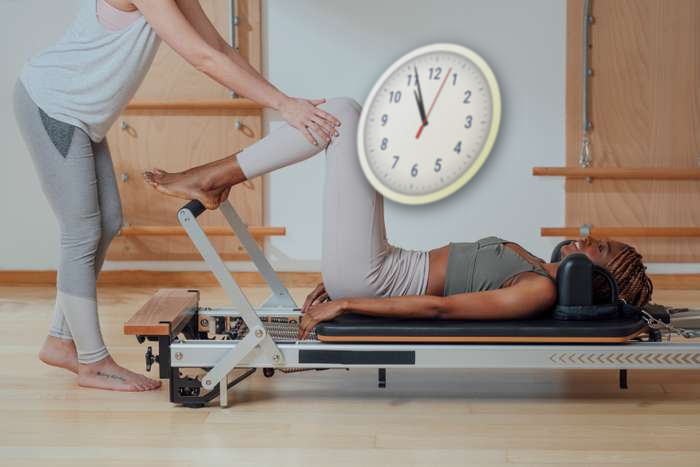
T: 10:56:03
